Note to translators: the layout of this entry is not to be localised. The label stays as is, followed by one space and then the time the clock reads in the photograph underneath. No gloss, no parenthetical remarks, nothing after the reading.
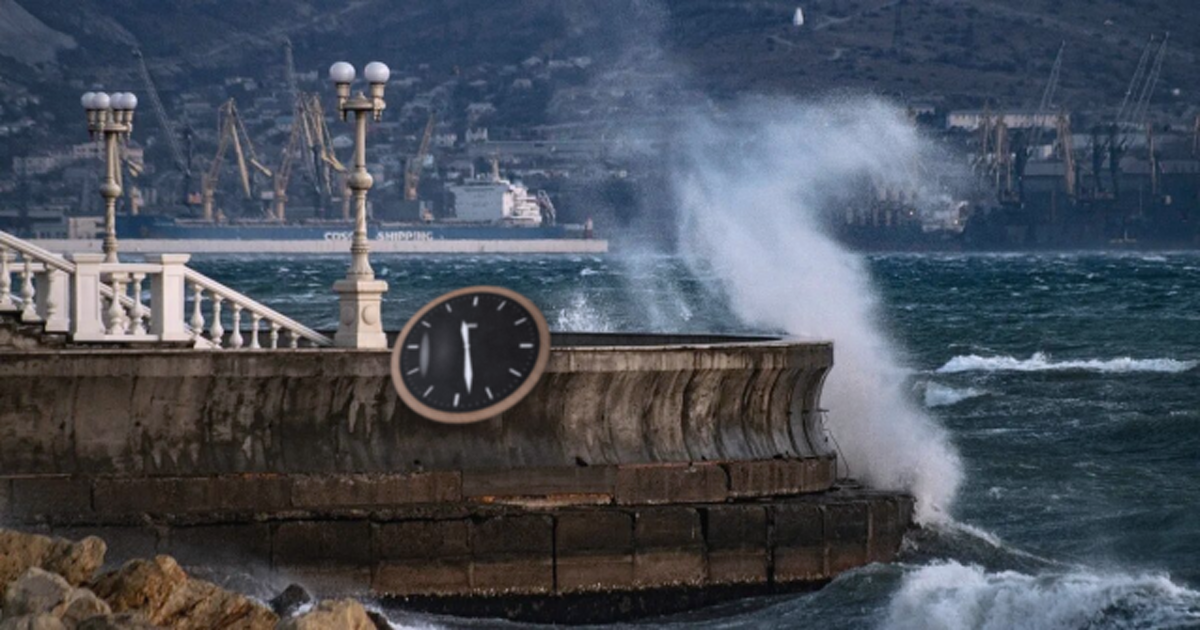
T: 11:28
